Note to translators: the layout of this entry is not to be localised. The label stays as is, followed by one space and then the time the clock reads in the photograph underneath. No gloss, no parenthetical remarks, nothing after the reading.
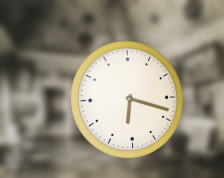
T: 6:18
